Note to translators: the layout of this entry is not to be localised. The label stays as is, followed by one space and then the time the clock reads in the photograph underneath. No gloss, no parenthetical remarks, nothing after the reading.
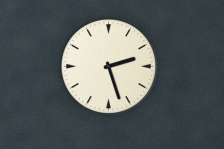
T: 2:27
